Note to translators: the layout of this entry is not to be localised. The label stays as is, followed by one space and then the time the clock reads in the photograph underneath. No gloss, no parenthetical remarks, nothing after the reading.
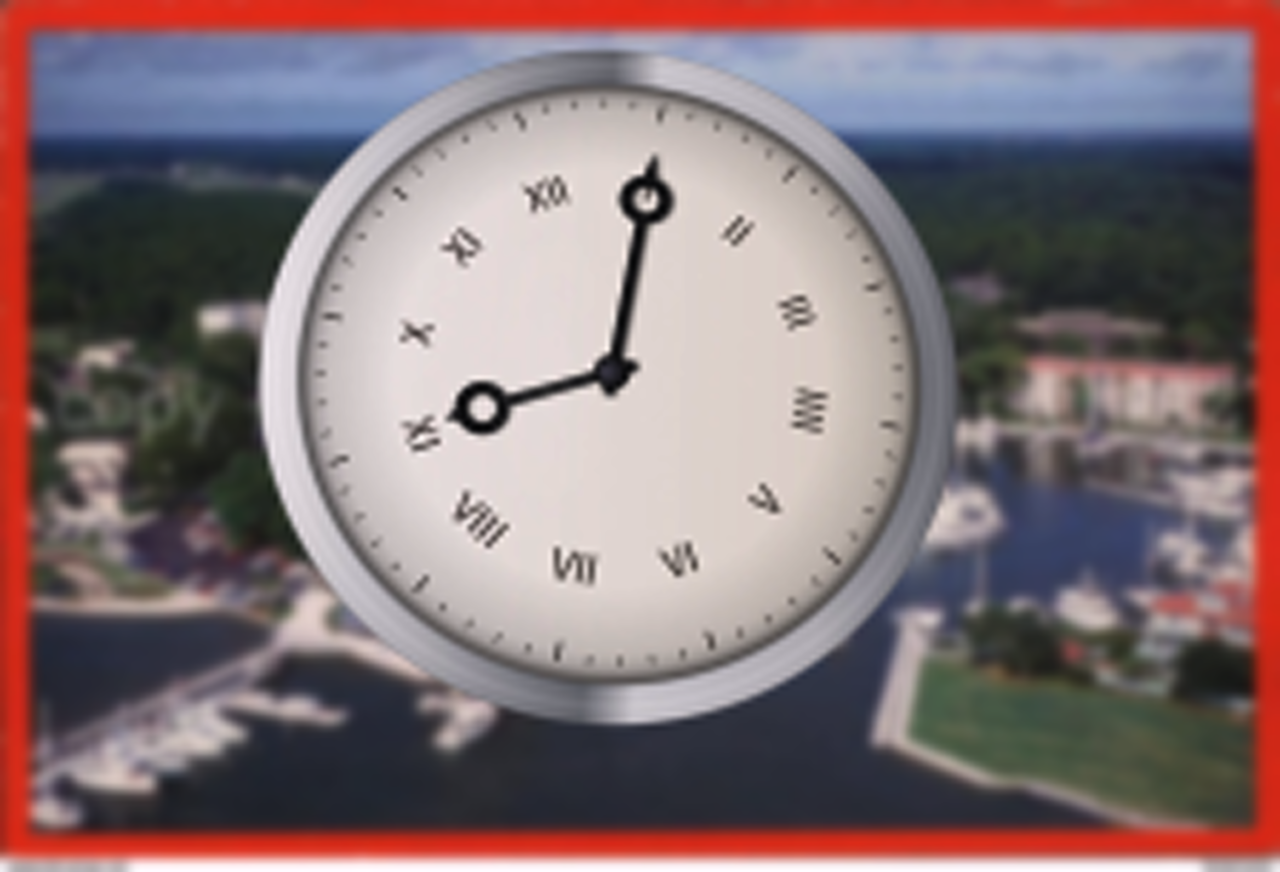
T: 9:05
